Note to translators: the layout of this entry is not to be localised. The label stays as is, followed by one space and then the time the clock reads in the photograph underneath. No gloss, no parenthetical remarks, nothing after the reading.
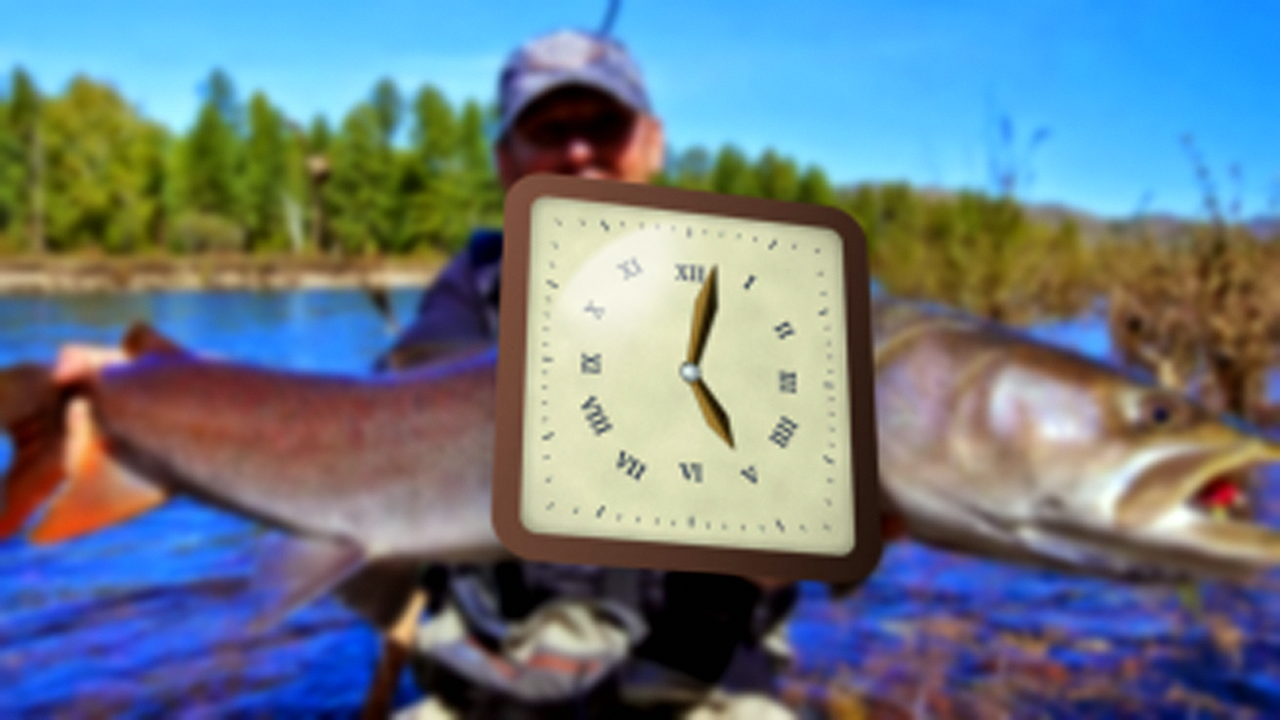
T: 5:02
